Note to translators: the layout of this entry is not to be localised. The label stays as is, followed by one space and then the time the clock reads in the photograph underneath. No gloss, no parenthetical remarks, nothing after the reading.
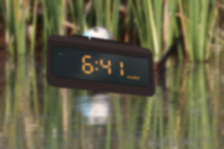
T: 6:41
